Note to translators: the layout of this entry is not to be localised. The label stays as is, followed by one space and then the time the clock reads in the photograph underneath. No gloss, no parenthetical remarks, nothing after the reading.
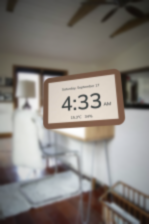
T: 4:33
